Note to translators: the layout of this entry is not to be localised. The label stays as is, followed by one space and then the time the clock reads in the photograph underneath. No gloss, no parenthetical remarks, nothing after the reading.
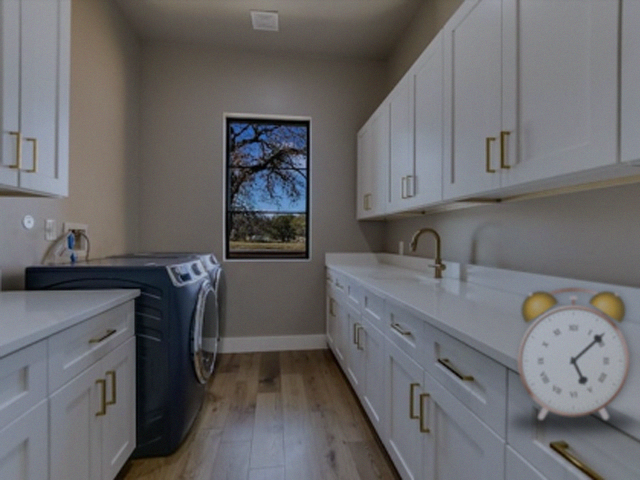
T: 5:08
